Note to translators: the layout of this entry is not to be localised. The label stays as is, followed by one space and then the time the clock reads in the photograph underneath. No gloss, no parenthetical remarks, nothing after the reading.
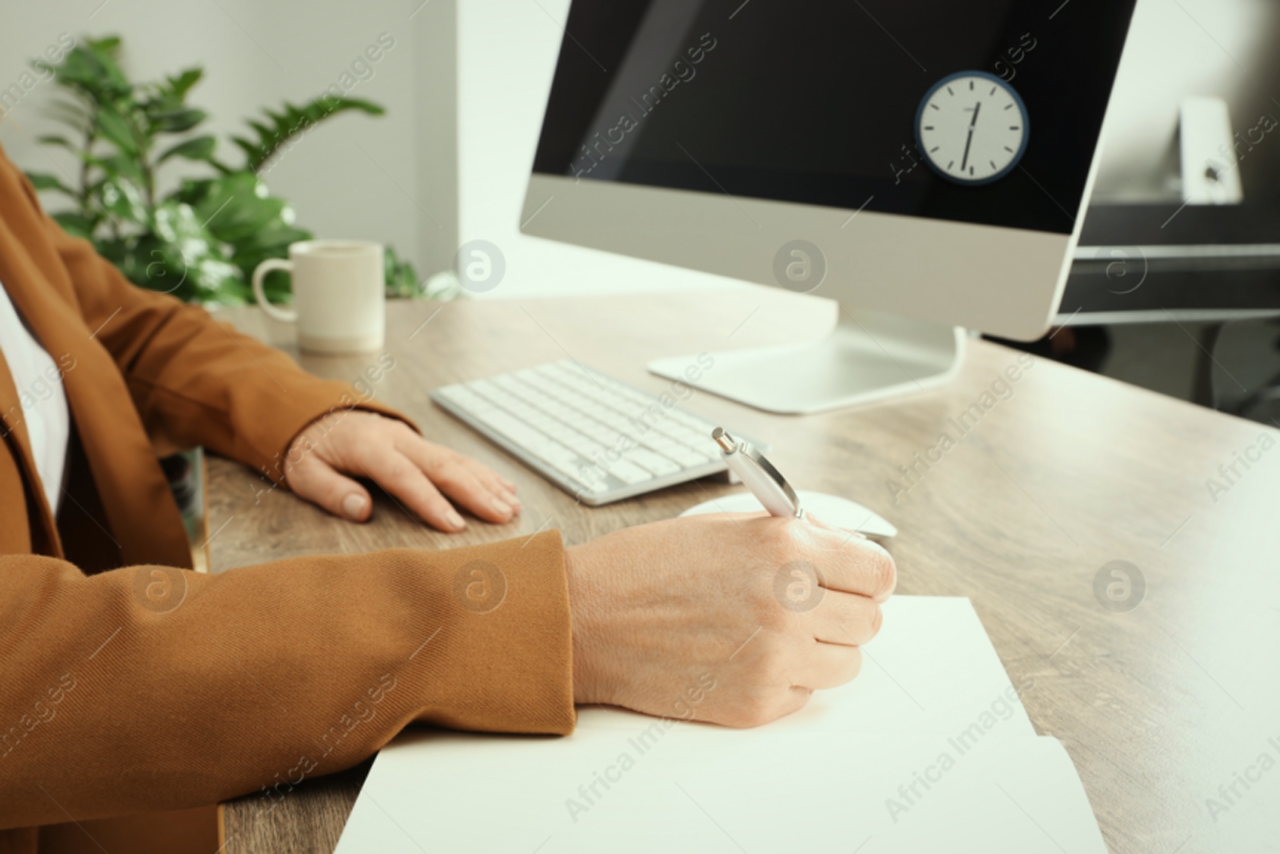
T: 12:32
